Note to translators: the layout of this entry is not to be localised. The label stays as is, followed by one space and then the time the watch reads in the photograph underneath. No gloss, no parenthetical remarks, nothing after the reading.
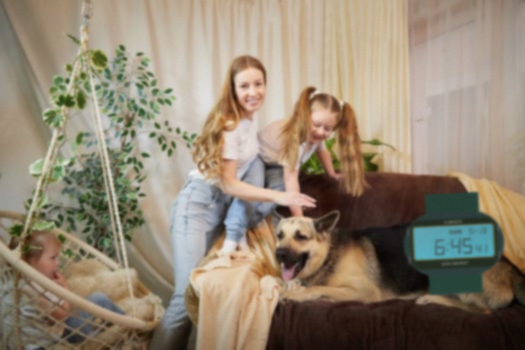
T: 6:45
